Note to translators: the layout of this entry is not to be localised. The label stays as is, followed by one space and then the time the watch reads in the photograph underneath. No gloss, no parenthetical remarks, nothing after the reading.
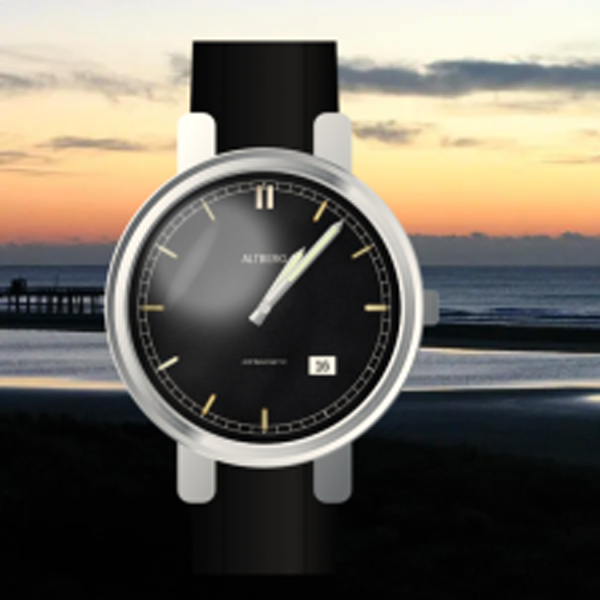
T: 1:07
